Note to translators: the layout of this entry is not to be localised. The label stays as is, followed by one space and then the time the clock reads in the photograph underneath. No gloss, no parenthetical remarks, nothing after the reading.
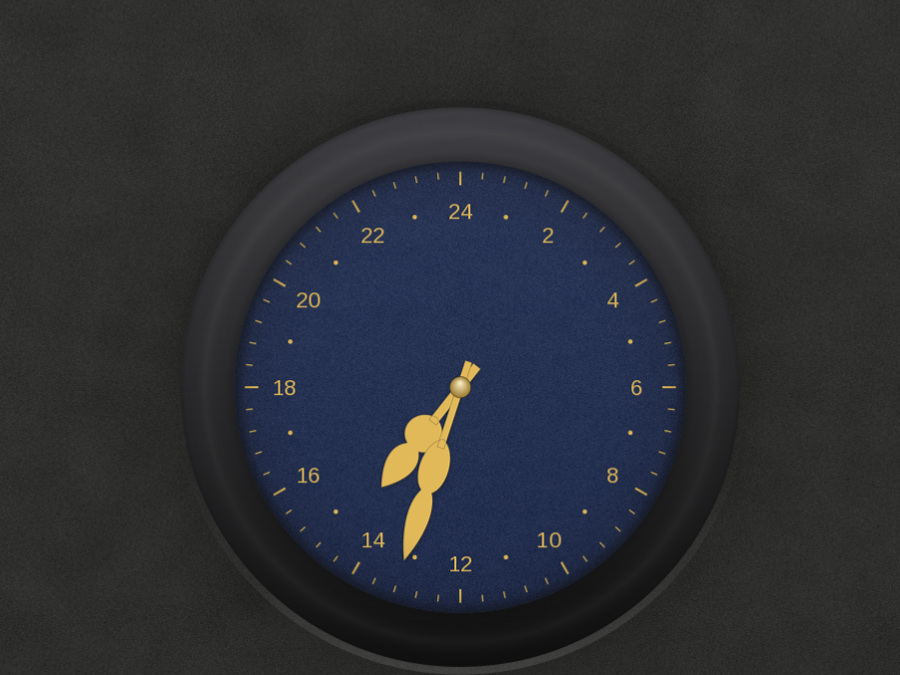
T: 14:33
